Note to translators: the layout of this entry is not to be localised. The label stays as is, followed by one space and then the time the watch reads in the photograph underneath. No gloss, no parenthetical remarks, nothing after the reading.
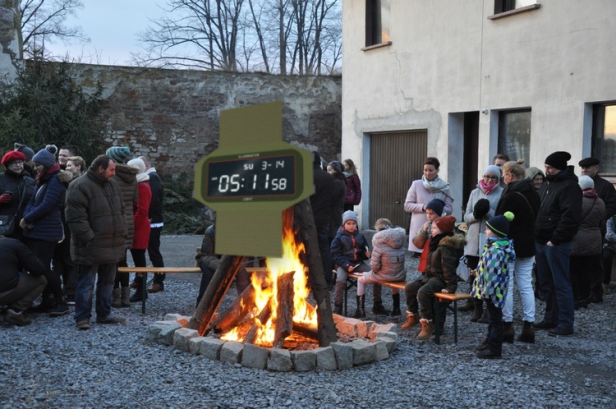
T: 5:11:58
